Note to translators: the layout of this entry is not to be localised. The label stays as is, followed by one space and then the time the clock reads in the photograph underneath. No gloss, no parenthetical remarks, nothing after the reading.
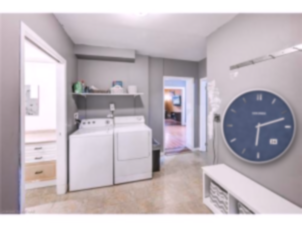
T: 6:12
